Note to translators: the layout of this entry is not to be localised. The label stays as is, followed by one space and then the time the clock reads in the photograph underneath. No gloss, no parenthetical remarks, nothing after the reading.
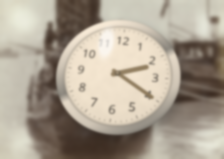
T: 2:20
